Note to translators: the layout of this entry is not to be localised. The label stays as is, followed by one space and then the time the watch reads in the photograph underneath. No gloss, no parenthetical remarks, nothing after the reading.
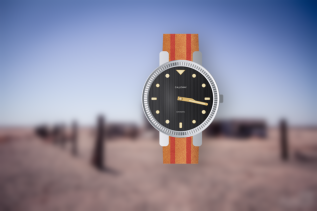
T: 3:17
